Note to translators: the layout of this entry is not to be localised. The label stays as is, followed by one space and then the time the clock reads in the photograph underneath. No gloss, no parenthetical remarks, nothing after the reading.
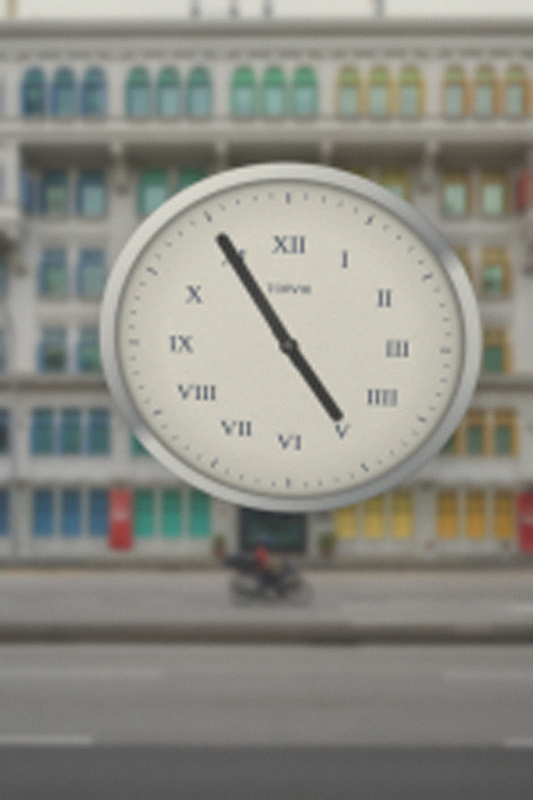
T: 4:55
